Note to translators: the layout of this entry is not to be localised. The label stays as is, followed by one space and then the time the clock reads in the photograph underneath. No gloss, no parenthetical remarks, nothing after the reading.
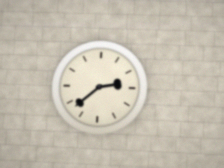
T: 2:38
